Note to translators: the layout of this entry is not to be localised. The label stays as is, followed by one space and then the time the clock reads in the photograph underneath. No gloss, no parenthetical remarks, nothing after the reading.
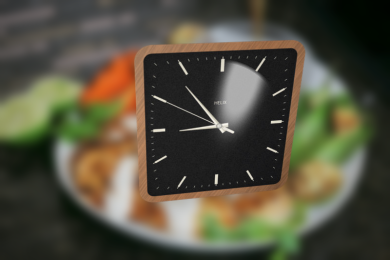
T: 8:53:50
